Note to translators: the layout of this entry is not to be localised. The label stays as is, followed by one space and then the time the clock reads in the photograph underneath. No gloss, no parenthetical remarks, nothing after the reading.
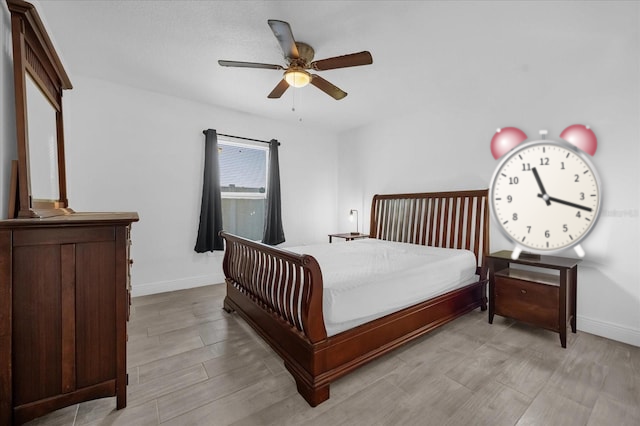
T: 11:18
